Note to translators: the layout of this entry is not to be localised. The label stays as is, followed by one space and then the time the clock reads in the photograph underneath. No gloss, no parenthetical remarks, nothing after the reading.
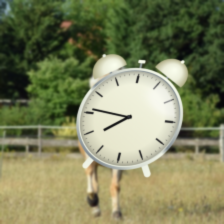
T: 7:46
